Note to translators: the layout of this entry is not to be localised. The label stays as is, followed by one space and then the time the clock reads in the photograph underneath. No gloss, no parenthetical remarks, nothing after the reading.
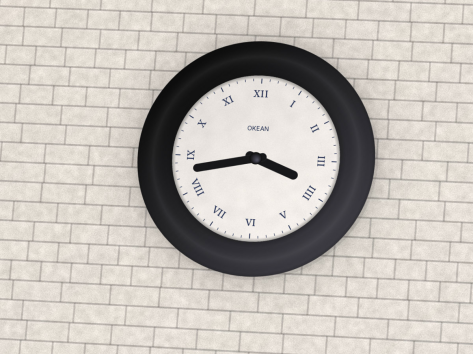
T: 3:43
